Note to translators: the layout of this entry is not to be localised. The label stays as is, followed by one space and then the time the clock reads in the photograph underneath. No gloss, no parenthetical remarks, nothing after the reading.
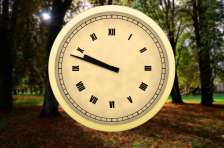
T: 9:48
